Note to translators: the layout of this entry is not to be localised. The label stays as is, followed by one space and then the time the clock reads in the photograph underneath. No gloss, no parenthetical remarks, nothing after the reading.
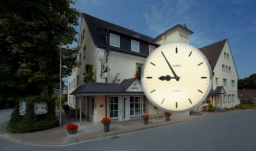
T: 8:55
